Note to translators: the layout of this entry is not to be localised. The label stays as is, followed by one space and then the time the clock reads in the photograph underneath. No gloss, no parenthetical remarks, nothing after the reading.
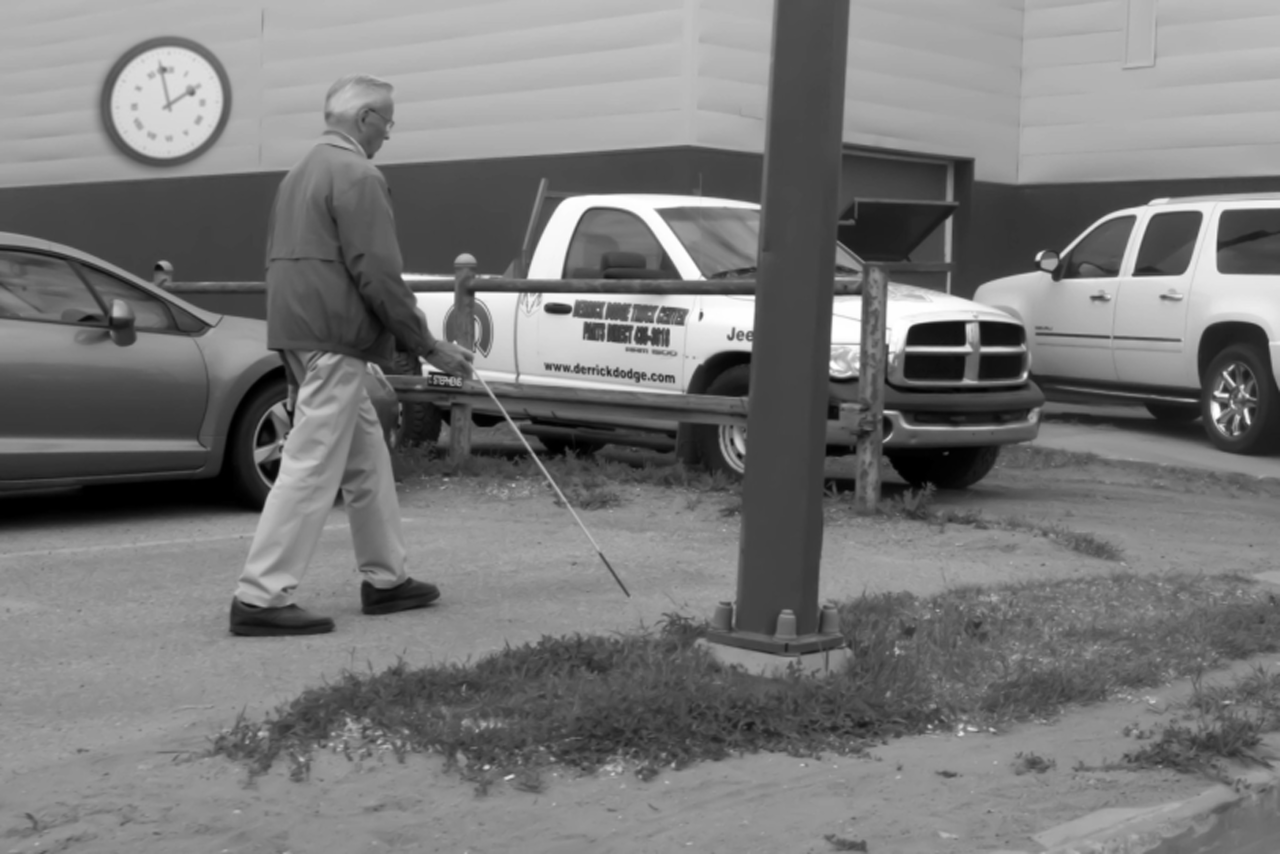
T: 1:58
